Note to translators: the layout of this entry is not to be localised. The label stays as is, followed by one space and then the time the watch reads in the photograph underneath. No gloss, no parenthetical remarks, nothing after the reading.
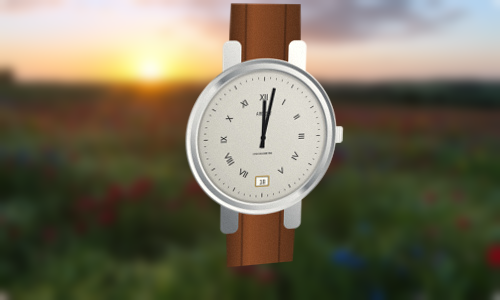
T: 12:02
